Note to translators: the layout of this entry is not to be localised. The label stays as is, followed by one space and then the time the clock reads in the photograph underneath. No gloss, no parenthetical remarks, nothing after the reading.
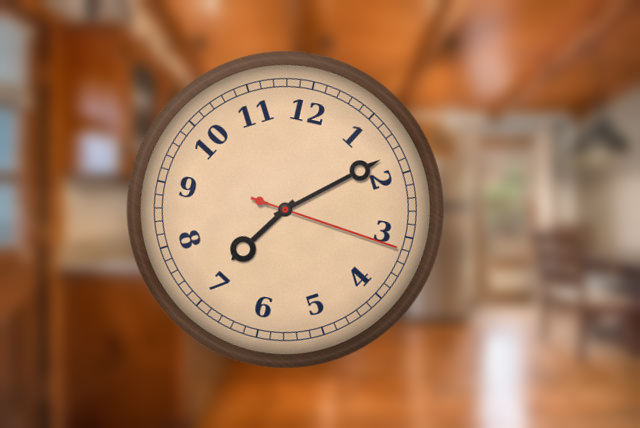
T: 7:08:16
